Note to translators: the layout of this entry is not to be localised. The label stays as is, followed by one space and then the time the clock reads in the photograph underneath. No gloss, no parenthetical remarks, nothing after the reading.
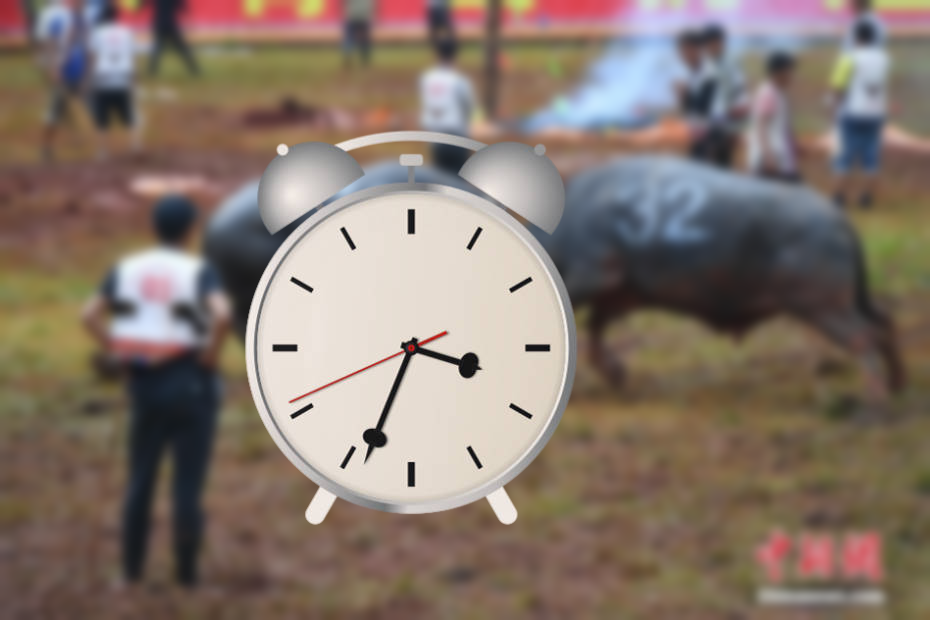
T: 3:33:41
